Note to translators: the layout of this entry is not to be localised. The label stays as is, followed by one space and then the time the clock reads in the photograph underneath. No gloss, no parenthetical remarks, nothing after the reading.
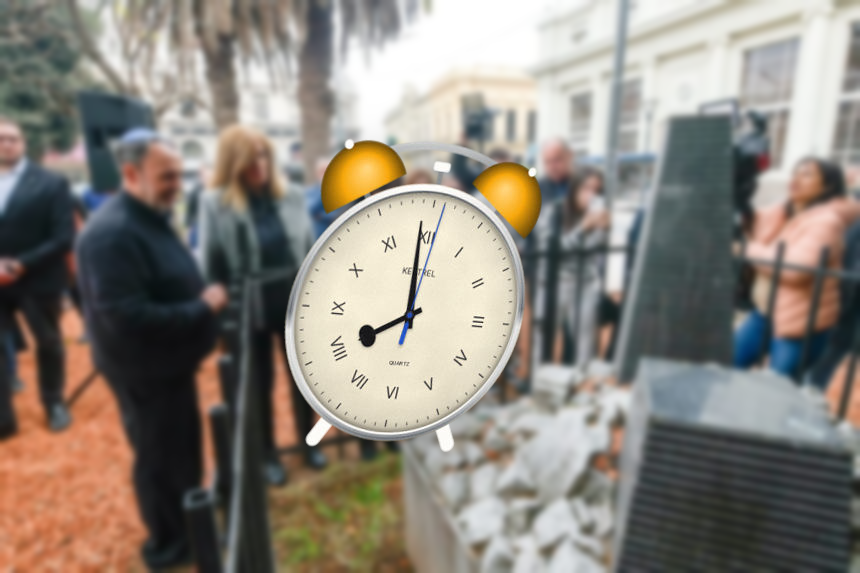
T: 7:59:01
